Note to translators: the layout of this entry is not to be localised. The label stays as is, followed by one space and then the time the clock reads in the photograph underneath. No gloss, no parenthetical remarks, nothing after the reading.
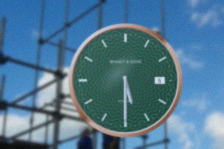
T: 5:30
